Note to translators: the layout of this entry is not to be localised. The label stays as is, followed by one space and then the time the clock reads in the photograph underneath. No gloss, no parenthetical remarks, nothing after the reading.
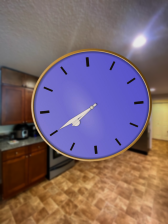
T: 7:40
